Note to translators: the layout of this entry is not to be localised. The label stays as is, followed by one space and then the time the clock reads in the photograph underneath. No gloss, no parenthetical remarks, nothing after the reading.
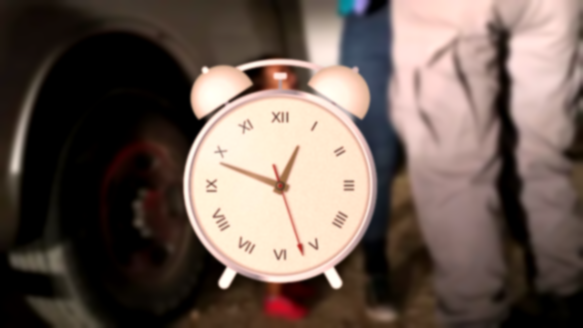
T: 12:48:27
